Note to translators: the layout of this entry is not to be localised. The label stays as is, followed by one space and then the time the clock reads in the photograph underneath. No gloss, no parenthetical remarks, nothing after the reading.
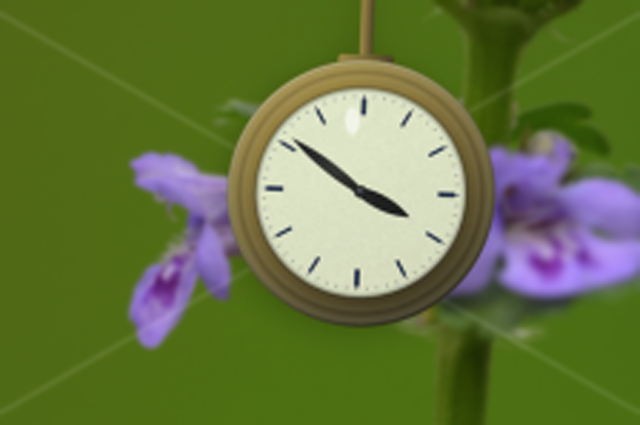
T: 3:51
